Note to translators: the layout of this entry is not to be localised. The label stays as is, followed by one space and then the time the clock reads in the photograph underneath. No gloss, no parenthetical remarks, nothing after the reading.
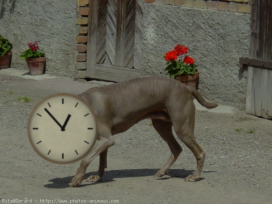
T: 12:53
